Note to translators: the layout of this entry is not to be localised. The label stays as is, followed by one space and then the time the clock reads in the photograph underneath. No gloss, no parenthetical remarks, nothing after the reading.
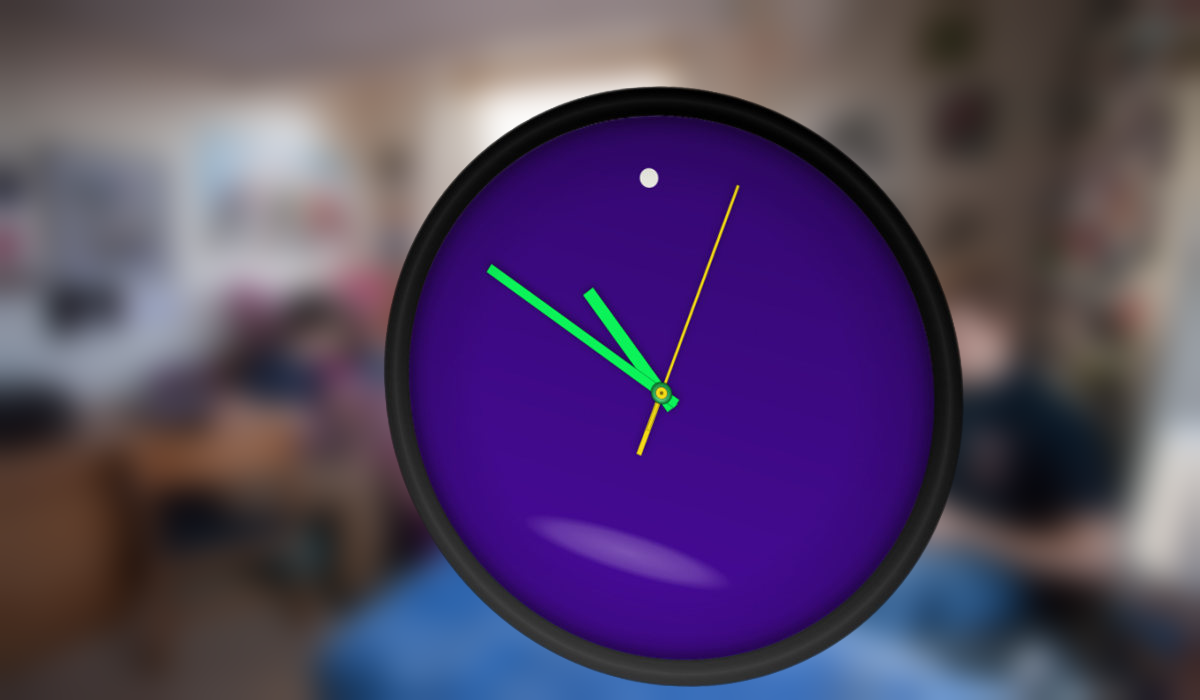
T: 10:51:04
